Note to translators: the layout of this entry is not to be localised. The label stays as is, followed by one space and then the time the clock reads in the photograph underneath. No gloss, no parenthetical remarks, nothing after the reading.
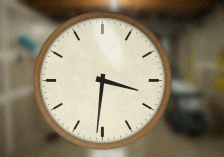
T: 3:31
